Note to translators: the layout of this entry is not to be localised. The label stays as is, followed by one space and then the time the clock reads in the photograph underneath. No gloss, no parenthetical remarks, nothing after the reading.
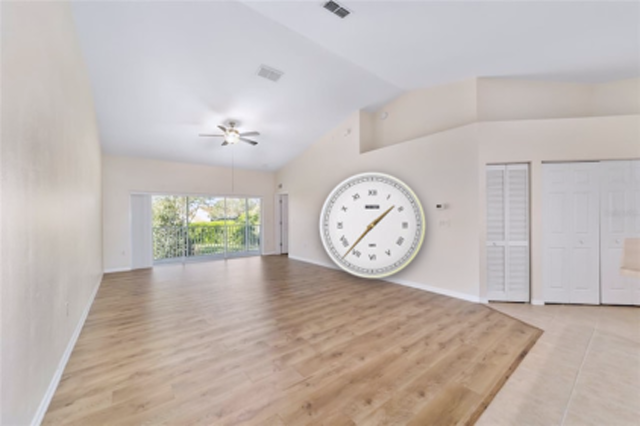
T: 1:37
